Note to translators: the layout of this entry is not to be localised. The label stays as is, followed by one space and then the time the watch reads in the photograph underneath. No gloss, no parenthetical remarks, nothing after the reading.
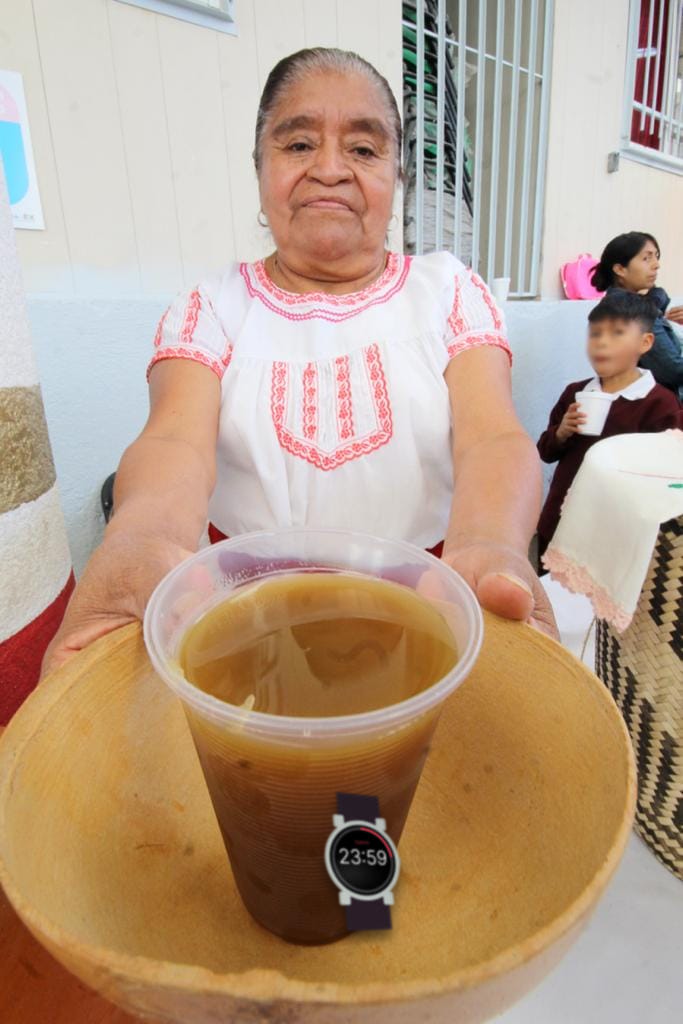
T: 23:59
